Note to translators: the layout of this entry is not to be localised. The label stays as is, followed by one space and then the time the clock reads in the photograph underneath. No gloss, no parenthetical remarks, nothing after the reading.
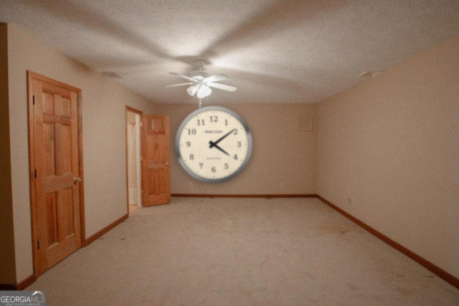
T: 4:09
